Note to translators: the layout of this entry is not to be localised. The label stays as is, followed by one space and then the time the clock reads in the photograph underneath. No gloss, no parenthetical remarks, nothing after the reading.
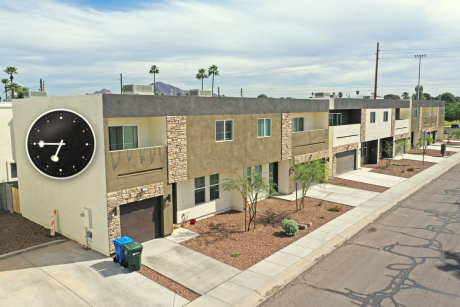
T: 6:45
